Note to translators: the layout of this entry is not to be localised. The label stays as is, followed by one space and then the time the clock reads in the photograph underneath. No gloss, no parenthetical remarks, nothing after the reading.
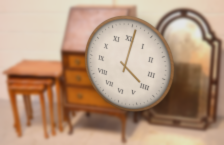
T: 4:01
